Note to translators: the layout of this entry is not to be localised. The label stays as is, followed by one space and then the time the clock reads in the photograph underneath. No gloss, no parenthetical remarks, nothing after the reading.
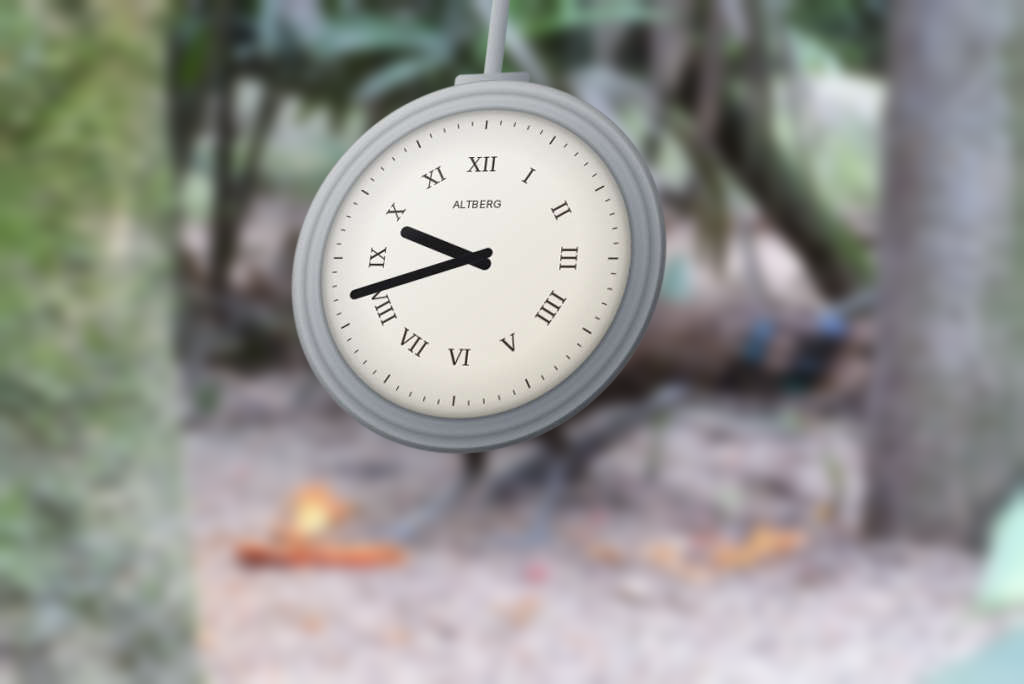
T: 9:42
